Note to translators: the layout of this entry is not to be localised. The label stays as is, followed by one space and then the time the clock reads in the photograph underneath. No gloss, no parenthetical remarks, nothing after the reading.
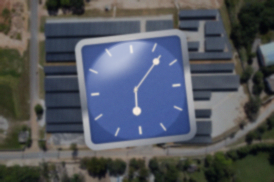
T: 6:07
